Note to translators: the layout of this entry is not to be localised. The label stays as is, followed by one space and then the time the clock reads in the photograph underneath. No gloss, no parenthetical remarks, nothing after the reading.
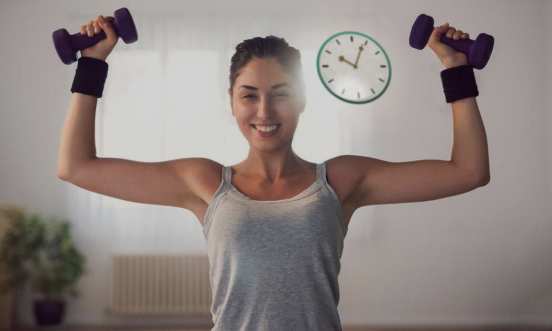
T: 10:04
